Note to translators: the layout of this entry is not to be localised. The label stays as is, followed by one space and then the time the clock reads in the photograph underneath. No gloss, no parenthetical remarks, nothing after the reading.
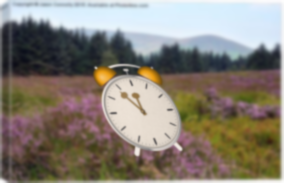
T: 11:54
